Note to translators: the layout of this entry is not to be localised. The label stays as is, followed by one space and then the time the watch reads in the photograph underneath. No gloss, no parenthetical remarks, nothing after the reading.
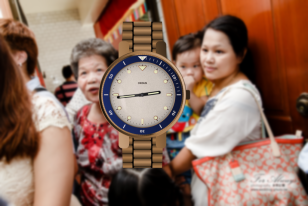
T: 2:44
